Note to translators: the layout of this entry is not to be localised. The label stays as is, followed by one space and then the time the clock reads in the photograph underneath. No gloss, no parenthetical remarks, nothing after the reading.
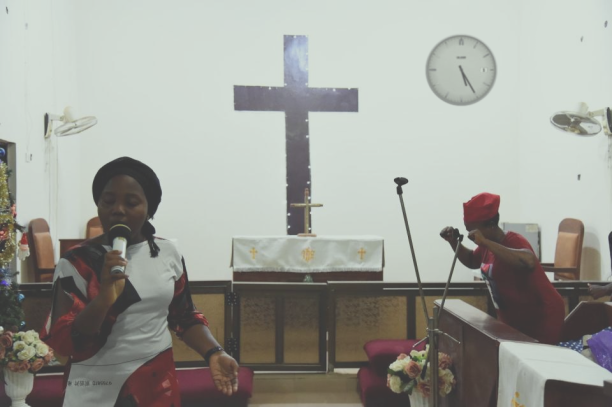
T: 5:25
